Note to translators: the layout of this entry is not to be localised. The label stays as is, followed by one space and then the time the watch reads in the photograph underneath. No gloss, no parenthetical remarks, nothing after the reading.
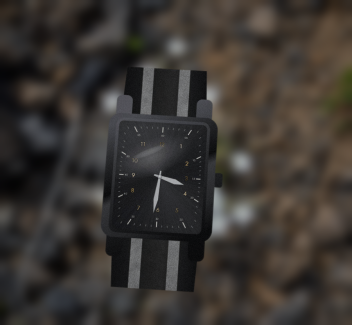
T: 3:31
